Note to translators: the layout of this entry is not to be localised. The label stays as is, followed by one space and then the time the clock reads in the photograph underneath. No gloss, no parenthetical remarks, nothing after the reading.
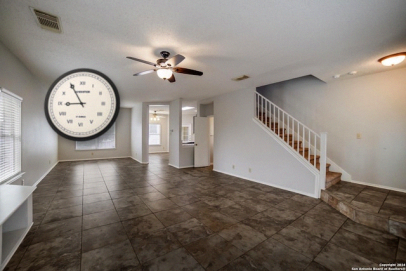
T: 8:55
